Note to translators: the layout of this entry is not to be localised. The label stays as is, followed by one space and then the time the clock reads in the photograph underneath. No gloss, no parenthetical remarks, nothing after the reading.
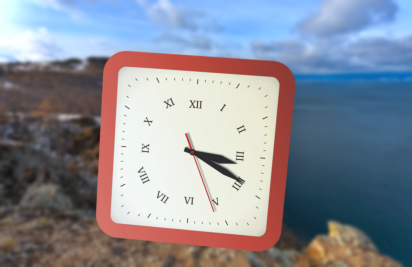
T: 3:19:26
